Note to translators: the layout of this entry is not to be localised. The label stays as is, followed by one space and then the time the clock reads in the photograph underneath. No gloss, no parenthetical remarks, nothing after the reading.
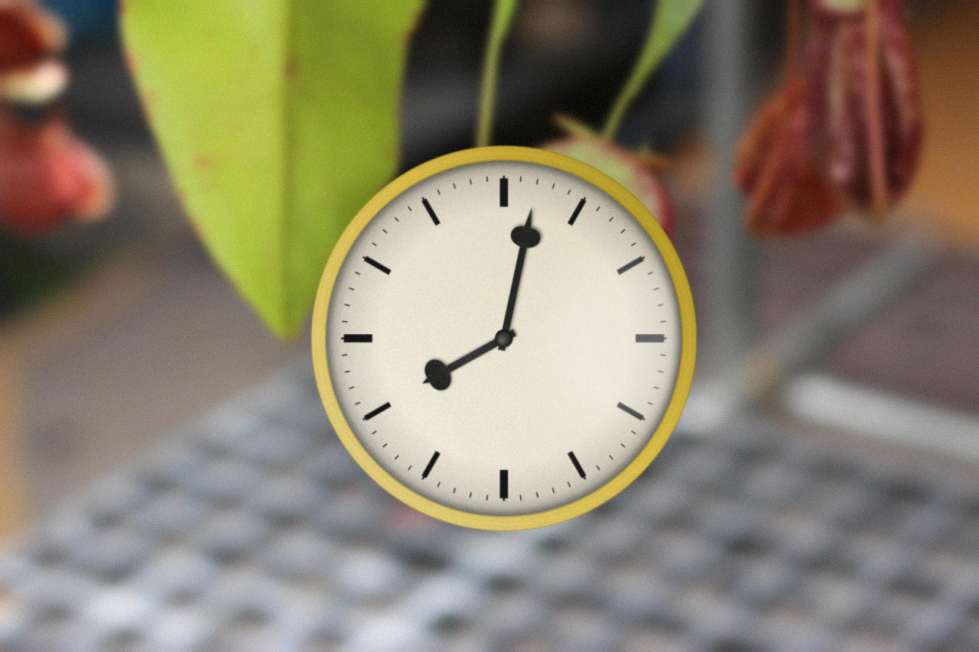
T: 8:02
